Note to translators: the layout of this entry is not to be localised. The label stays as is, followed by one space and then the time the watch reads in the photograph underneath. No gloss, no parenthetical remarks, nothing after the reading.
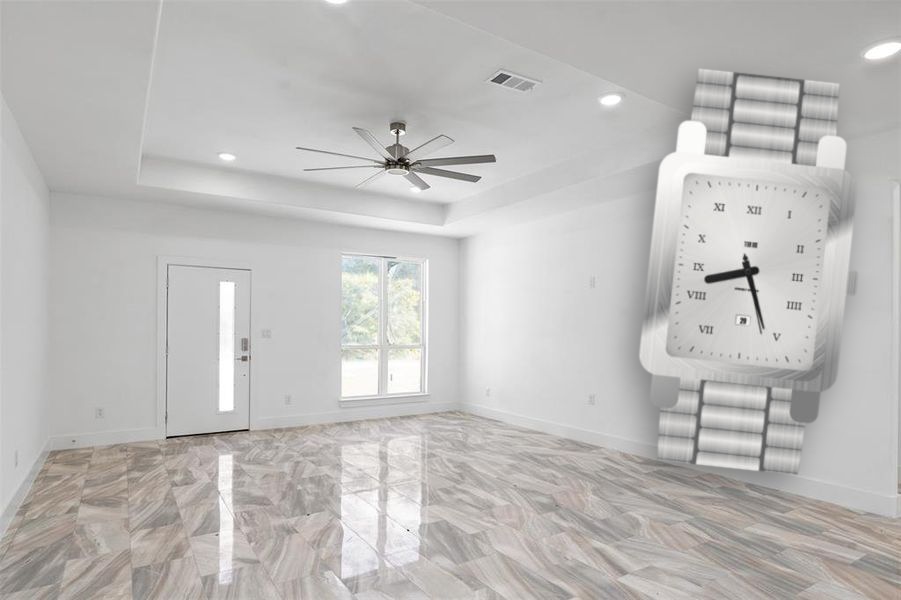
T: 8:26:27
